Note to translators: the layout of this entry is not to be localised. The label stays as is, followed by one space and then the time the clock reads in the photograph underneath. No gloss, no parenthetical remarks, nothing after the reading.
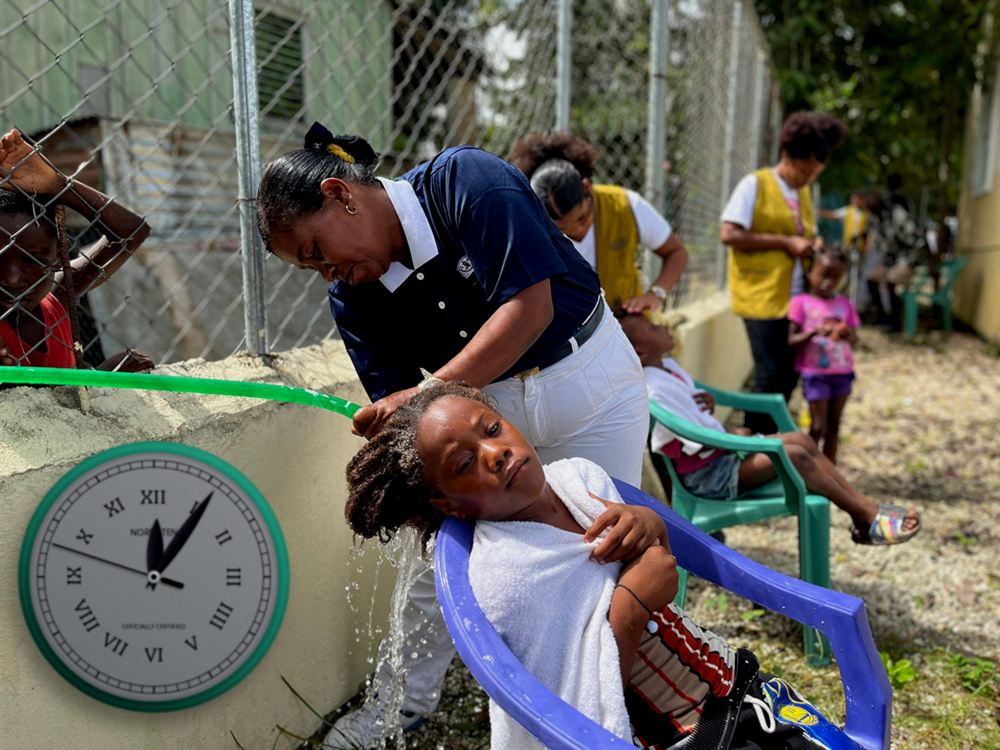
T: 12:05:48
